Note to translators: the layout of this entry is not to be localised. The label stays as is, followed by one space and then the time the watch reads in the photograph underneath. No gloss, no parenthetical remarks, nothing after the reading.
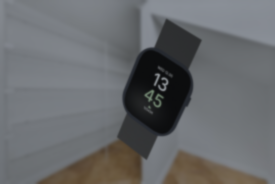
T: 13:45
